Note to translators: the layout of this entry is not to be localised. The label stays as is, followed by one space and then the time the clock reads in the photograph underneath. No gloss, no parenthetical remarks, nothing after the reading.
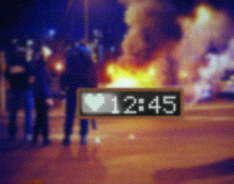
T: 12:45
